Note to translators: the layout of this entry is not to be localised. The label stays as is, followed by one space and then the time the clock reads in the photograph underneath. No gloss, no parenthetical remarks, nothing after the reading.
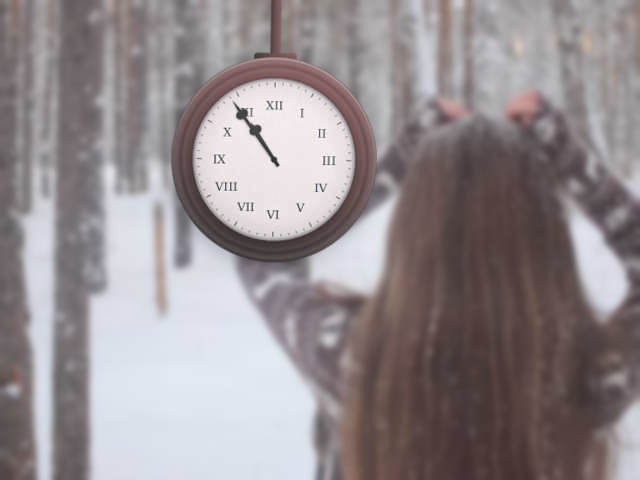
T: 10:54
